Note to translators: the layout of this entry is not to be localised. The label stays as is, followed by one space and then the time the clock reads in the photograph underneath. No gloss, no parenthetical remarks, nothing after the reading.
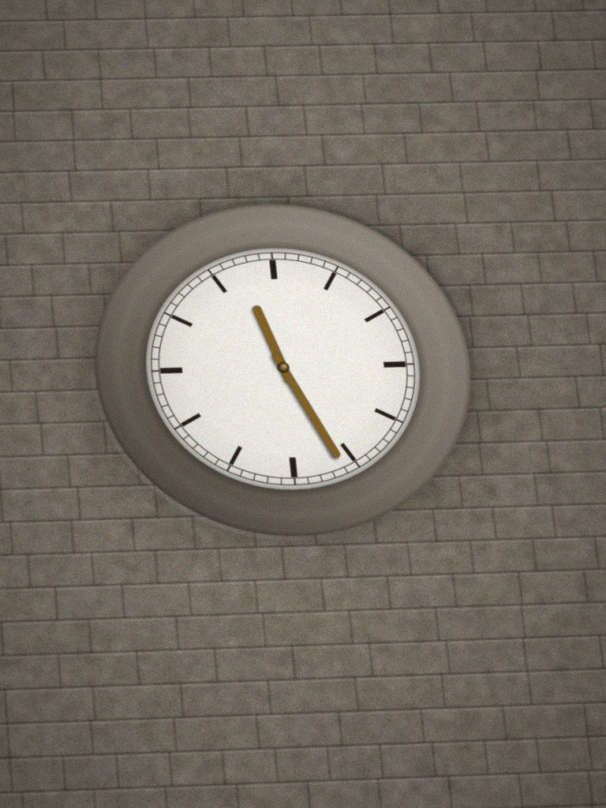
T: 11:26
